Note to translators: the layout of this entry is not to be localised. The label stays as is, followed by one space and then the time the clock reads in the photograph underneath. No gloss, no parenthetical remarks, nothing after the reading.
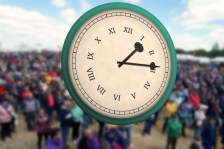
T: 1:14
